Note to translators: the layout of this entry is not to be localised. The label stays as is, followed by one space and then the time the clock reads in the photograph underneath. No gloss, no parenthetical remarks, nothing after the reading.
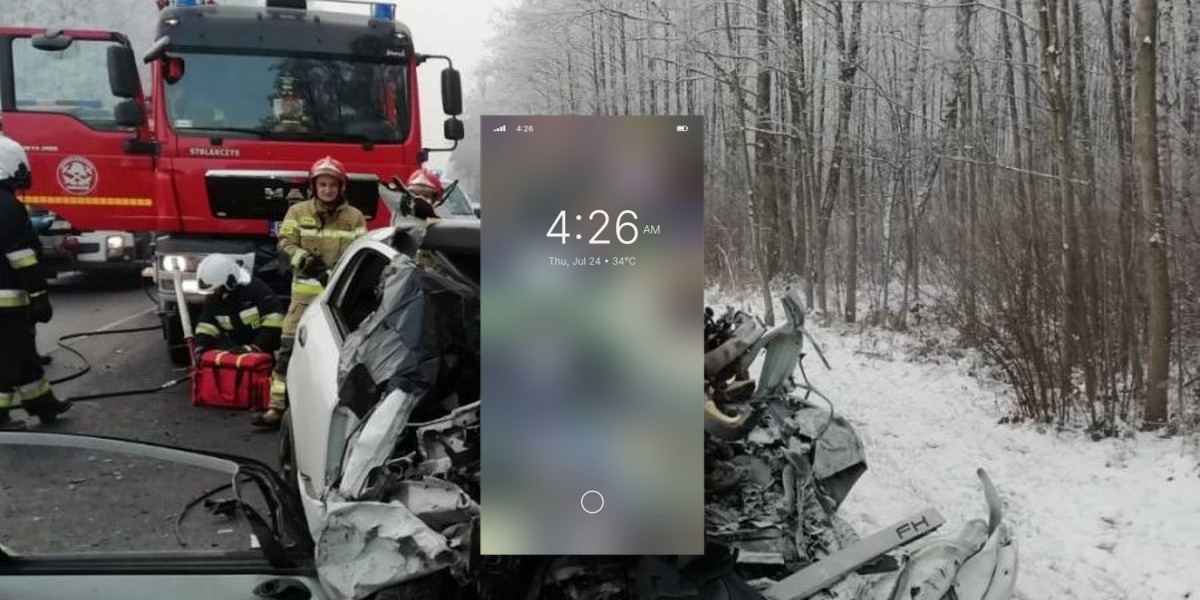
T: 4:26
